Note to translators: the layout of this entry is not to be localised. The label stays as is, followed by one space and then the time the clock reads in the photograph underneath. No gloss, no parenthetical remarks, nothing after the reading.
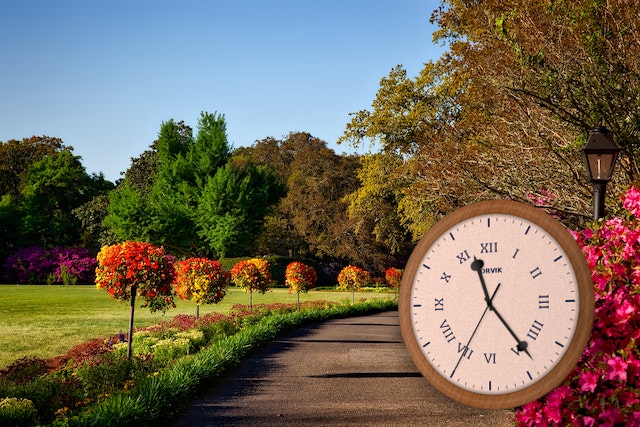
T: 11:23:35
